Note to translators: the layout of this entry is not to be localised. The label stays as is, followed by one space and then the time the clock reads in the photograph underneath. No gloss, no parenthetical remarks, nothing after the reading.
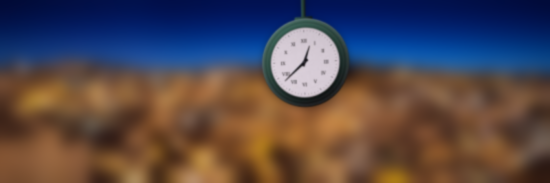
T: 12:38
